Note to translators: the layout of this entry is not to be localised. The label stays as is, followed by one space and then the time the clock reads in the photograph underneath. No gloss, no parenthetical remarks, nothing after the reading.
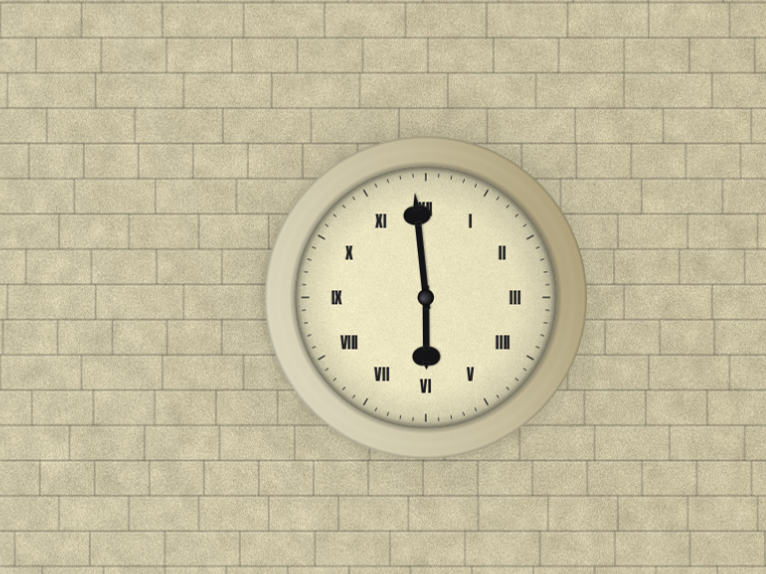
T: 5:59
